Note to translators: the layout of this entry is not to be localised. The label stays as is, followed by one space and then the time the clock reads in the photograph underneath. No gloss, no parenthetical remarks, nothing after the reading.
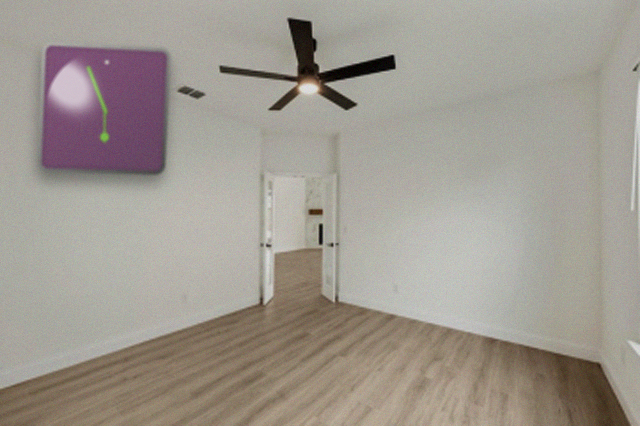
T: 5:56
